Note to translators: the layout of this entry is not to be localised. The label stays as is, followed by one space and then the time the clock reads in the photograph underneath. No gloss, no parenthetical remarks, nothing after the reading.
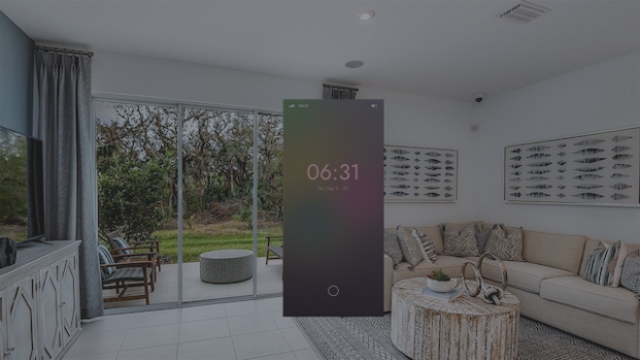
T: 6:31
